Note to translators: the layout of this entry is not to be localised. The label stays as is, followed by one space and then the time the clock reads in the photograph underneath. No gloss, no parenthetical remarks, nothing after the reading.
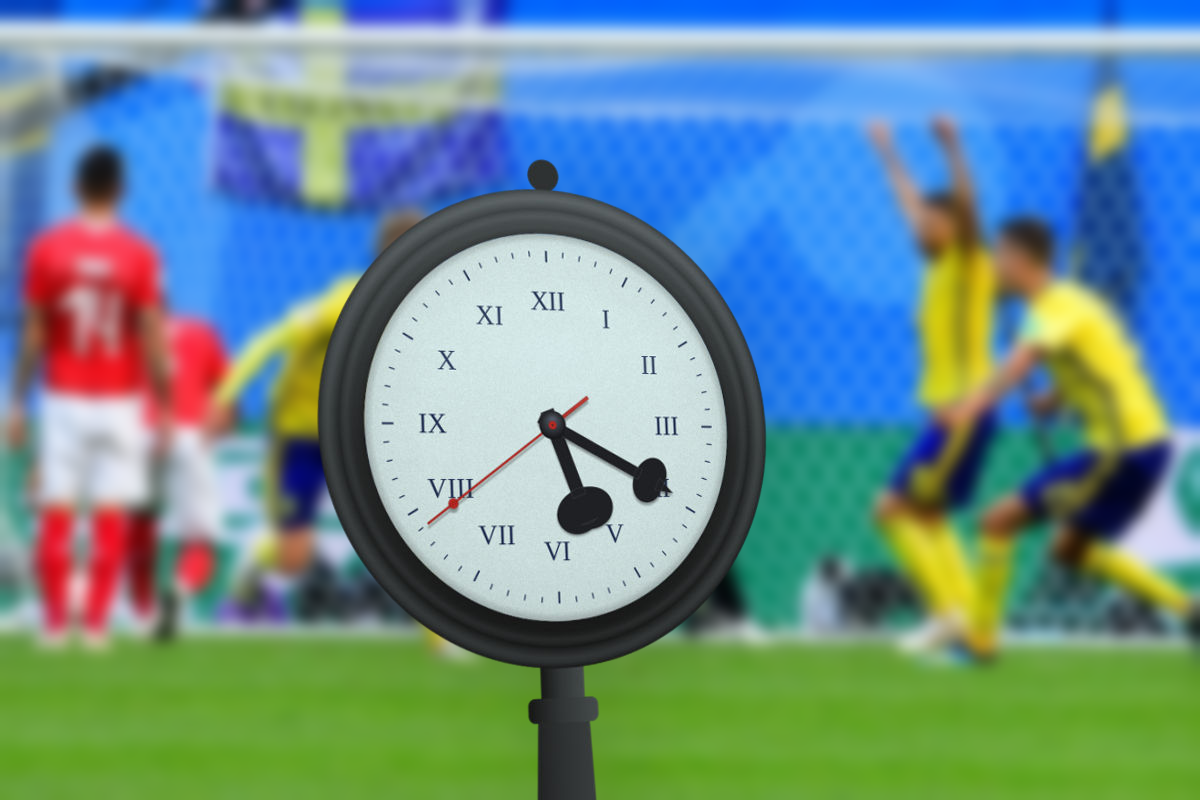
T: 5:19:39
